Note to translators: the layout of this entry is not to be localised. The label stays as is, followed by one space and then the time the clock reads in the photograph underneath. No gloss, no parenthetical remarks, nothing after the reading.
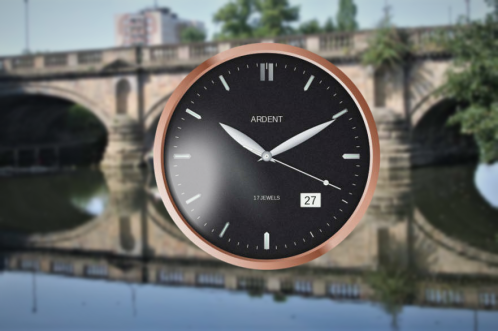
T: 10:10:19
